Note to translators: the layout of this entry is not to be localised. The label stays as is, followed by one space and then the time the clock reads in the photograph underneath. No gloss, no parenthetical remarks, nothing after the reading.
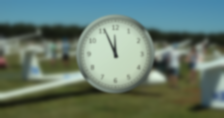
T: 11:56
